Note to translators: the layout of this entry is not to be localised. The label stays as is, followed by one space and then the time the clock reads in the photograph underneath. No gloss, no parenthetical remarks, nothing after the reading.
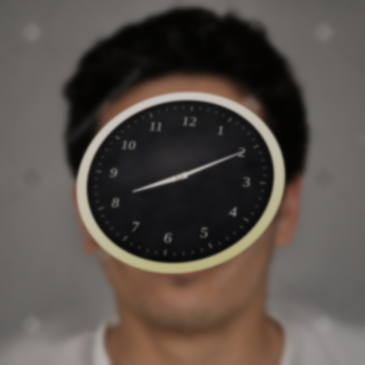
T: 8:10
